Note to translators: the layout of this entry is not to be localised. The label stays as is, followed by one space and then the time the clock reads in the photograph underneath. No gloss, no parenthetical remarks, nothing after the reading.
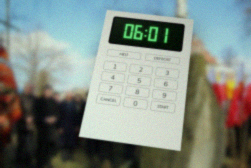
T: 6:01
